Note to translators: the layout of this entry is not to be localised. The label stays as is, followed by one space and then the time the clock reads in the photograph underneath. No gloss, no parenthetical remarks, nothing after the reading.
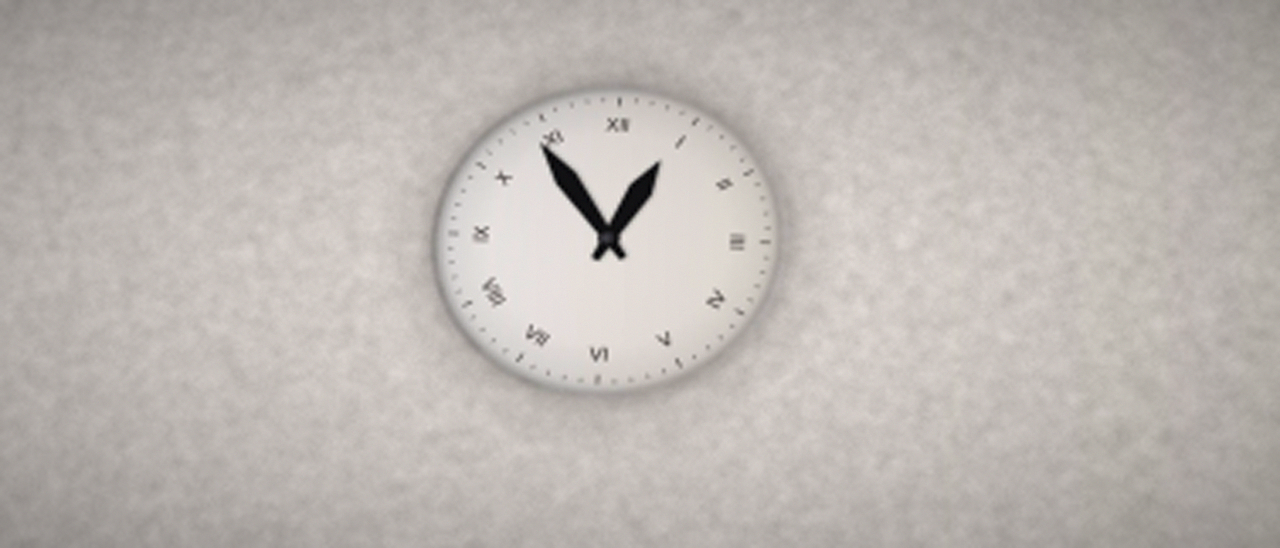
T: 12:54
